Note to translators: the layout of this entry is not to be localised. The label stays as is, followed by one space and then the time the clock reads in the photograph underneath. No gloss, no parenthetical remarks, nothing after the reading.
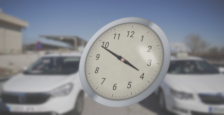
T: 3:49
